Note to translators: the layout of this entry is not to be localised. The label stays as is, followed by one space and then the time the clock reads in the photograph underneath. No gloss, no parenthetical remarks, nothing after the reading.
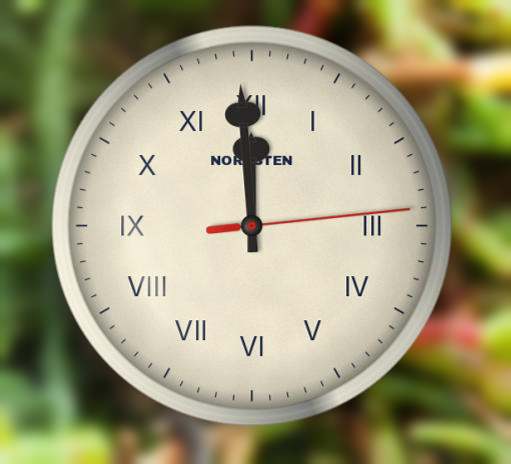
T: 11:59:14
